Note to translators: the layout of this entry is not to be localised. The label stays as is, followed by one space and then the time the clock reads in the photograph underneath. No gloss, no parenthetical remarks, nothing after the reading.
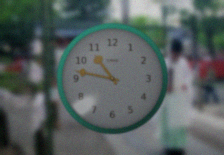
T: 10:47
